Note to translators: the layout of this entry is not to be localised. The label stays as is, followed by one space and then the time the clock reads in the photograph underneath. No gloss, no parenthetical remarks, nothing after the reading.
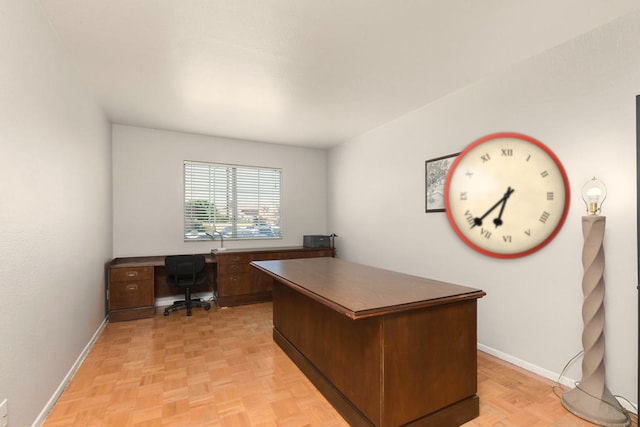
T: 6:38
